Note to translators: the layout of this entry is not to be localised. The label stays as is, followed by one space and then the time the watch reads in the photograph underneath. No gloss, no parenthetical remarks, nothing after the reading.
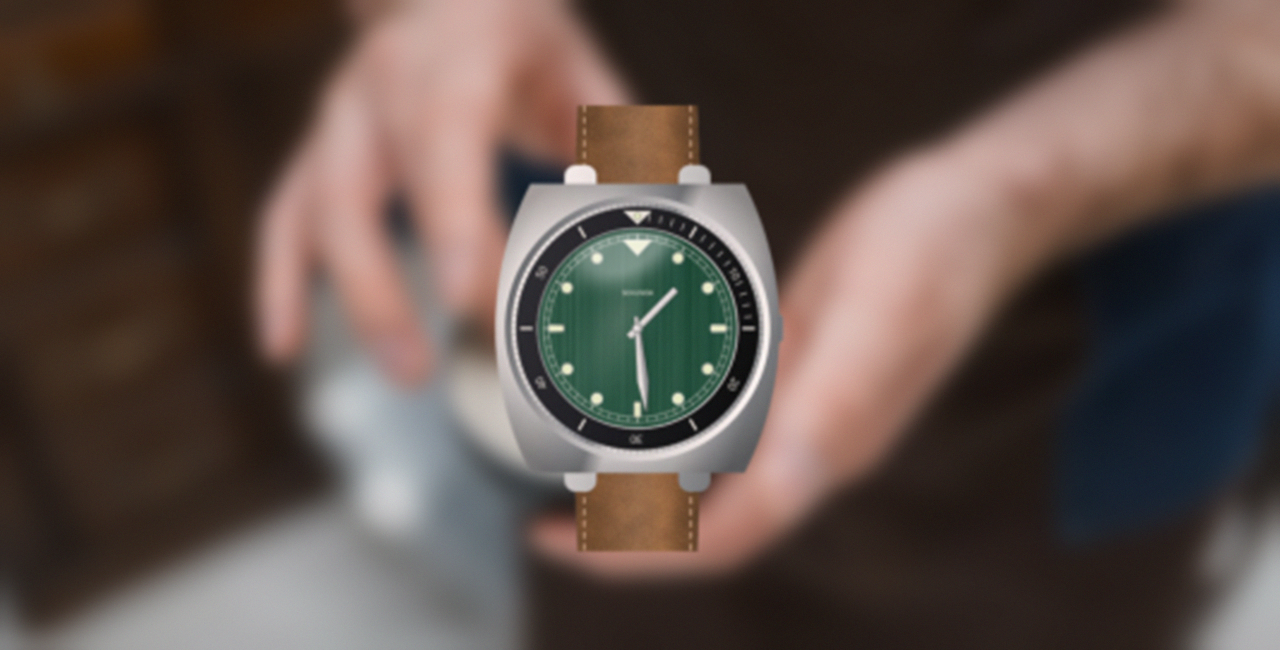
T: 1:29
